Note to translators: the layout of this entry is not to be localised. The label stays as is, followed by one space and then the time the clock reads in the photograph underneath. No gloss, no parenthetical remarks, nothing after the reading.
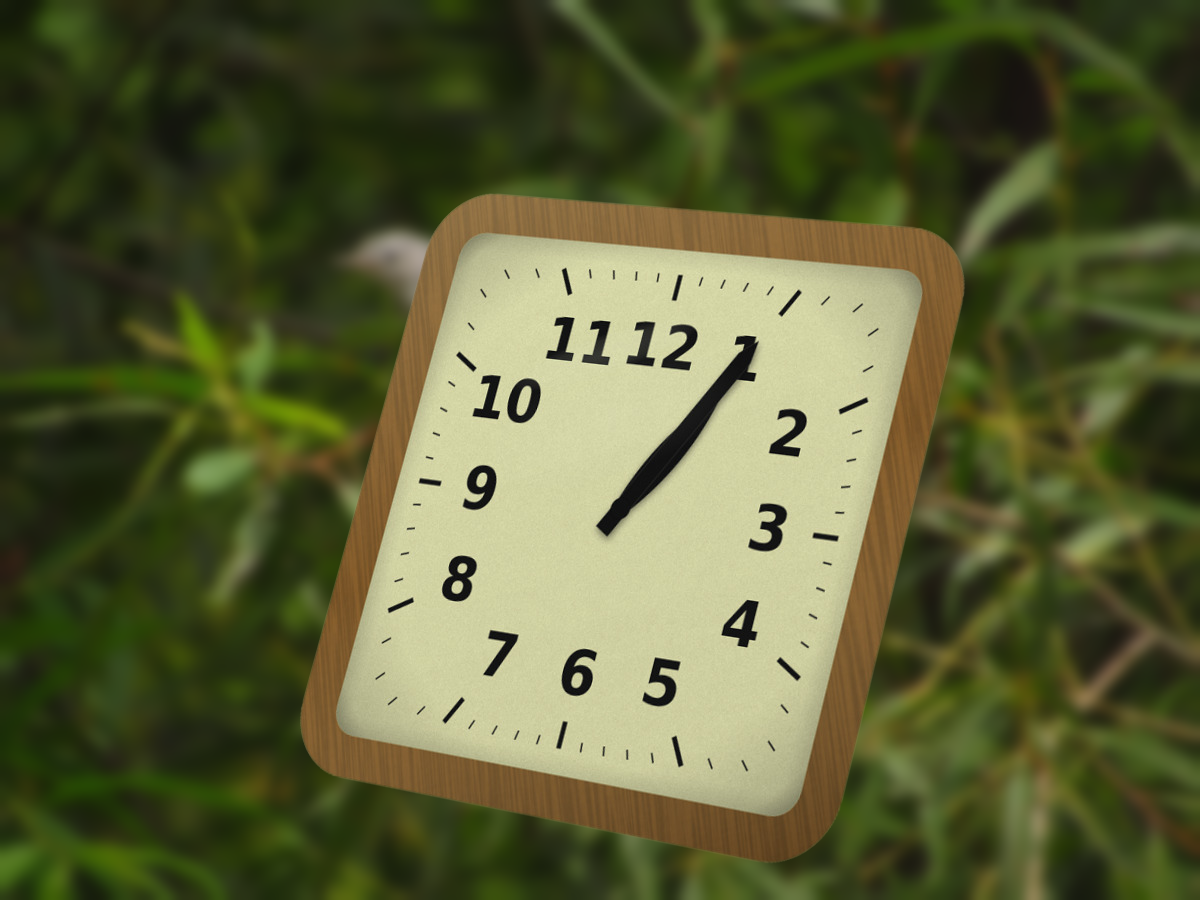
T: 1:05
